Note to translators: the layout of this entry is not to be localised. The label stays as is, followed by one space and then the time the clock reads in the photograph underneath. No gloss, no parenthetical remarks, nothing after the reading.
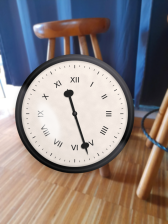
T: 11:27
